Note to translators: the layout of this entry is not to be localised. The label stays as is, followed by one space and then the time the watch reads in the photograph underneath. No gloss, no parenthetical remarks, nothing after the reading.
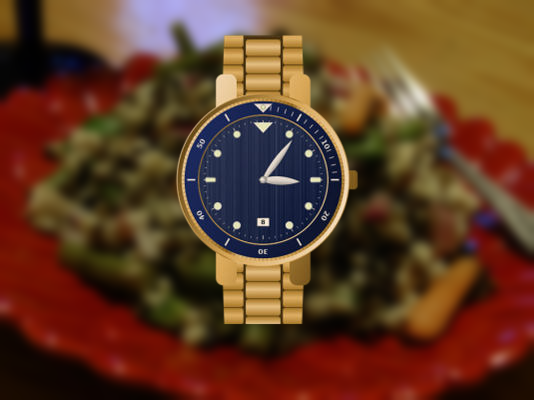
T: 3:06
